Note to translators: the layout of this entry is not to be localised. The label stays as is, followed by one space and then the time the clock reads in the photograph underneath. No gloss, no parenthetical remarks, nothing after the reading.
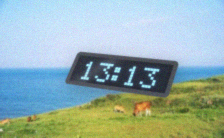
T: 13:13
